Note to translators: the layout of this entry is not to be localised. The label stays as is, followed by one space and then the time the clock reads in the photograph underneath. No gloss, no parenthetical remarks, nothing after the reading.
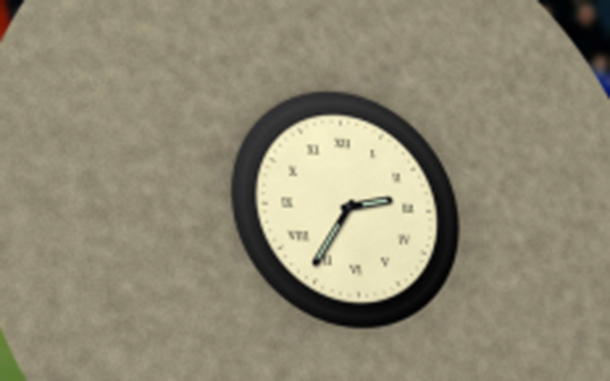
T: 2:36
